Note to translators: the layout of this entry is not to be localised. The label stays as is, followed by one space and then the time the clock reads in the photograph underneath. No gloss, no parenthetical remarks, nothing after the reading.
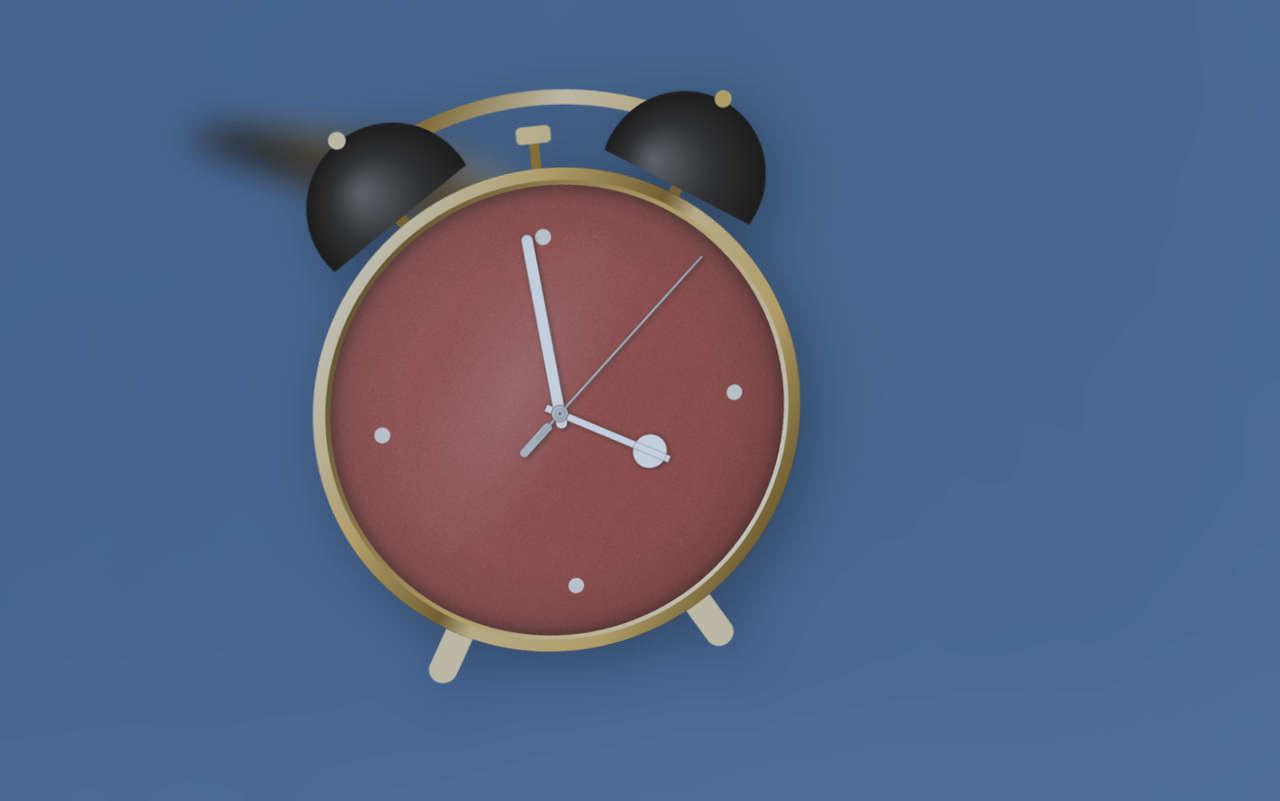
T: 3:59:08
